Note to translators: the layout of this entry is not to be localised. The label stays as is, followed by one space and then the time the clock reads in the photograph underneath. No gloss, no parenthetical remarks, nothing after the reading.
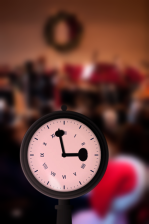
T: 2:58
